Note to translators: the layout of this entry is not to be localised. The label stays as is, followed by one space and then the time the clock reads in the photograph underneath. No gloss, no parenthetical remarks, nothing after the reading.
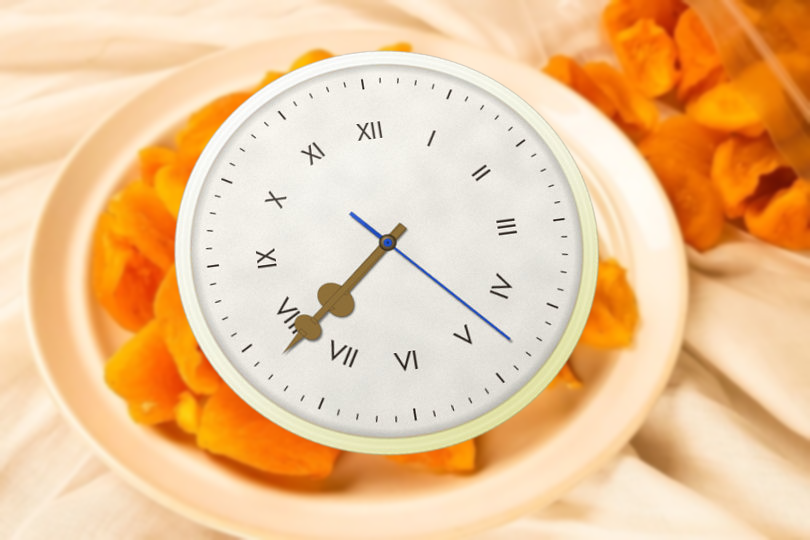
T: 7:38:23
